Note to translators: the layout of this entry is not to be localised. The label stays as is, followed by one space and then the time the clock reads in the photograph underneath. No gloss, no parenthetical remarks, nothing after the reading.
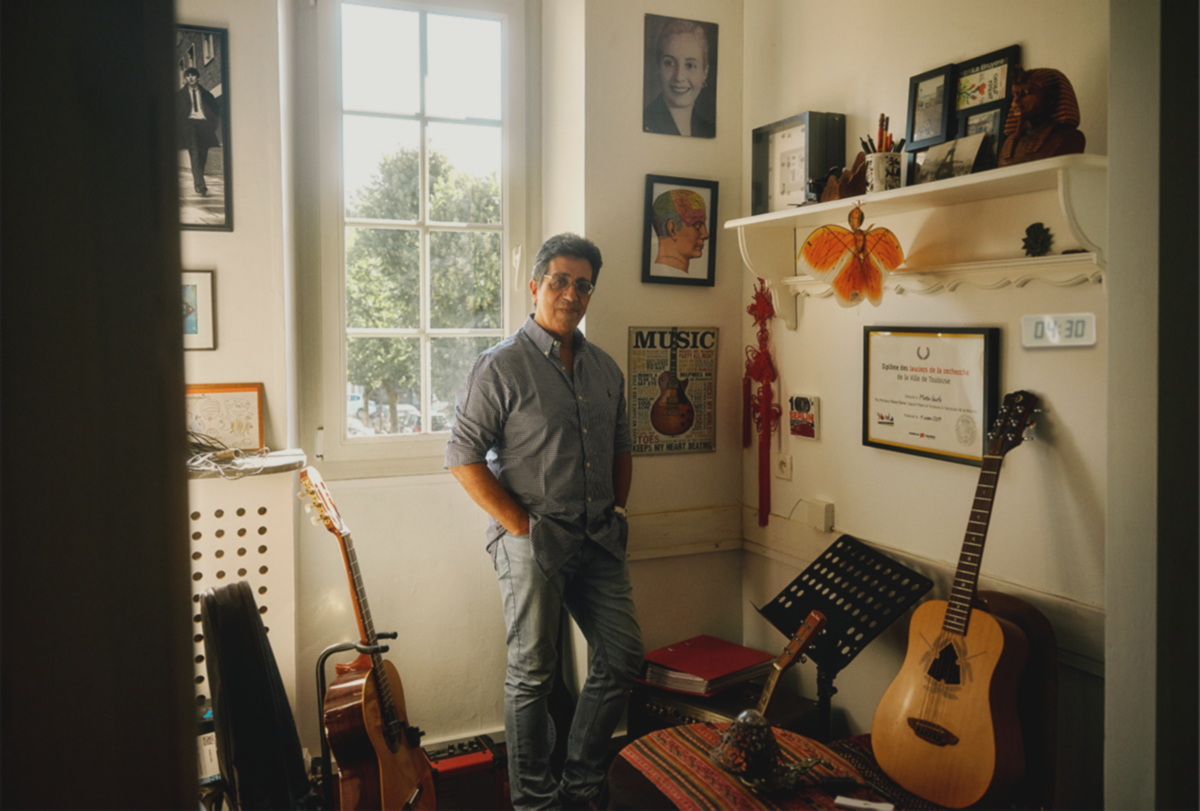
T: 4:30
